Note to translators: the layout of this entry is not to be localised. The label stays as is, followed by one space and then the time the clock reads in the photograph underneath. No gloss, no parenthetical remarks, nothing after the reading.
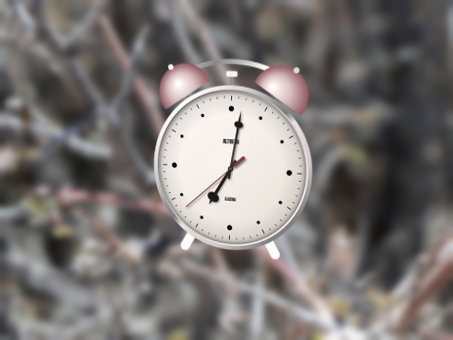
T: 7:01:38
